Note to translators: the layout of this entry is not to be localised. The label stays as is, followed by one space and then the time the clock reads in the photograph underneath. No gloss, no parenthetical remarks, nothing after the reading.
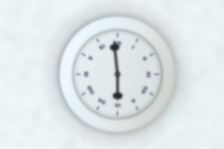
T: 5:59
